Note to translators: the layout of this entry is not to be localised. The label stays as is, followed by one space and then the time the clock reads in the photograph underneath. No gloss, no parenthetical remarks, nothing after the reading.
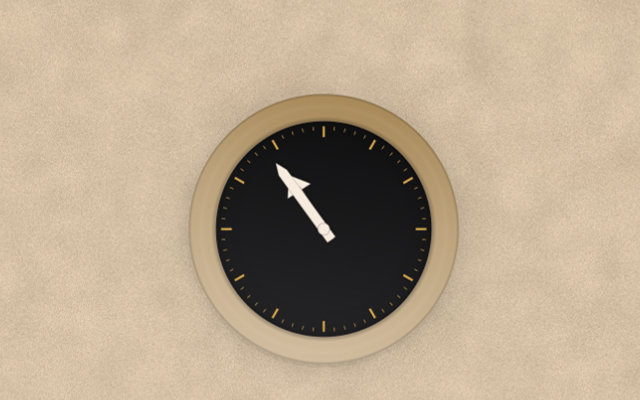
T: 10:54
